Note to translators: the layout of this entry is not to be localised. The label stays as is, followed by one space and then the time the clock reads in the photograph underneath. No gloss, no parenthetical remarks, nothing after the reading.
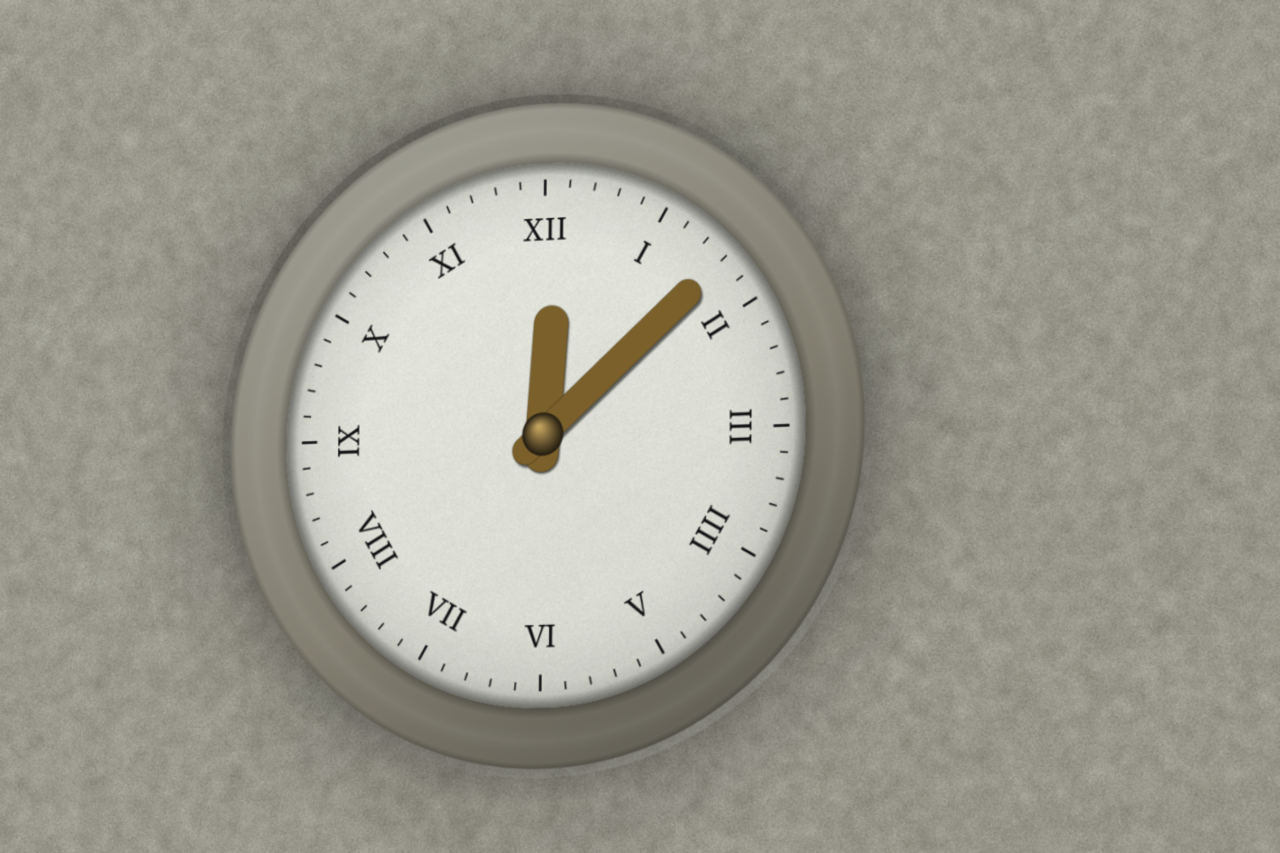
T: 12:08
